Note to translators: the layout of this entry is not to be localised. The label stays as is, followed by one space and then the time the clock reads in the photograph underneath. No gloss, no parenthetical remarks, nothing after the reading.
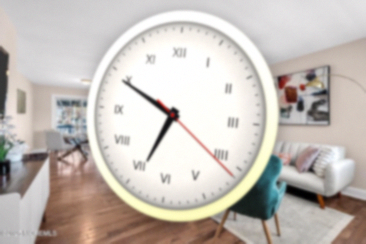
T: 6:49:21
